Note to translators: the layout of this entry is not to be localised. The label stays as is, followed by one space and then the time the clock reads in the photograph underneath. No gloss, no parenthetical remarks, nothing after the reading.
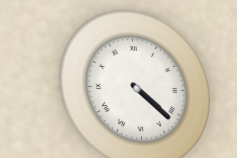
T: 4:22
